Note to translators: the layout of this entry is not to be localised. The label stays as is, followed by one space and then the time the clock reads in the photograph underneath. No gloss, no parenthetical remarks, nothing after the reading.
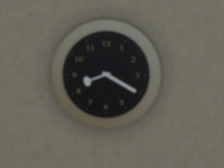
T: 8:20
